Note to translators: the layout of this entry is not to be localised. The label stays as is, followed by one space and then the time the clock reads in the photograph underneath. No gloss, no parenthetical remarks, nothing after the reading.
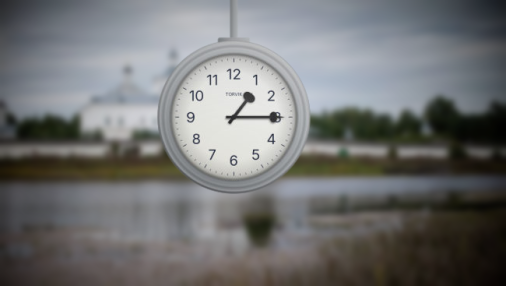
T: 1:15
